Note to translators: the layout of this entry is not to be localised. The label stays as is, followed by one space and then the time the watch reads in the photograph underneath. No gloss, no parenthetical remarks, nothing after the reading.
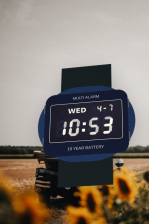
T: 10:53
